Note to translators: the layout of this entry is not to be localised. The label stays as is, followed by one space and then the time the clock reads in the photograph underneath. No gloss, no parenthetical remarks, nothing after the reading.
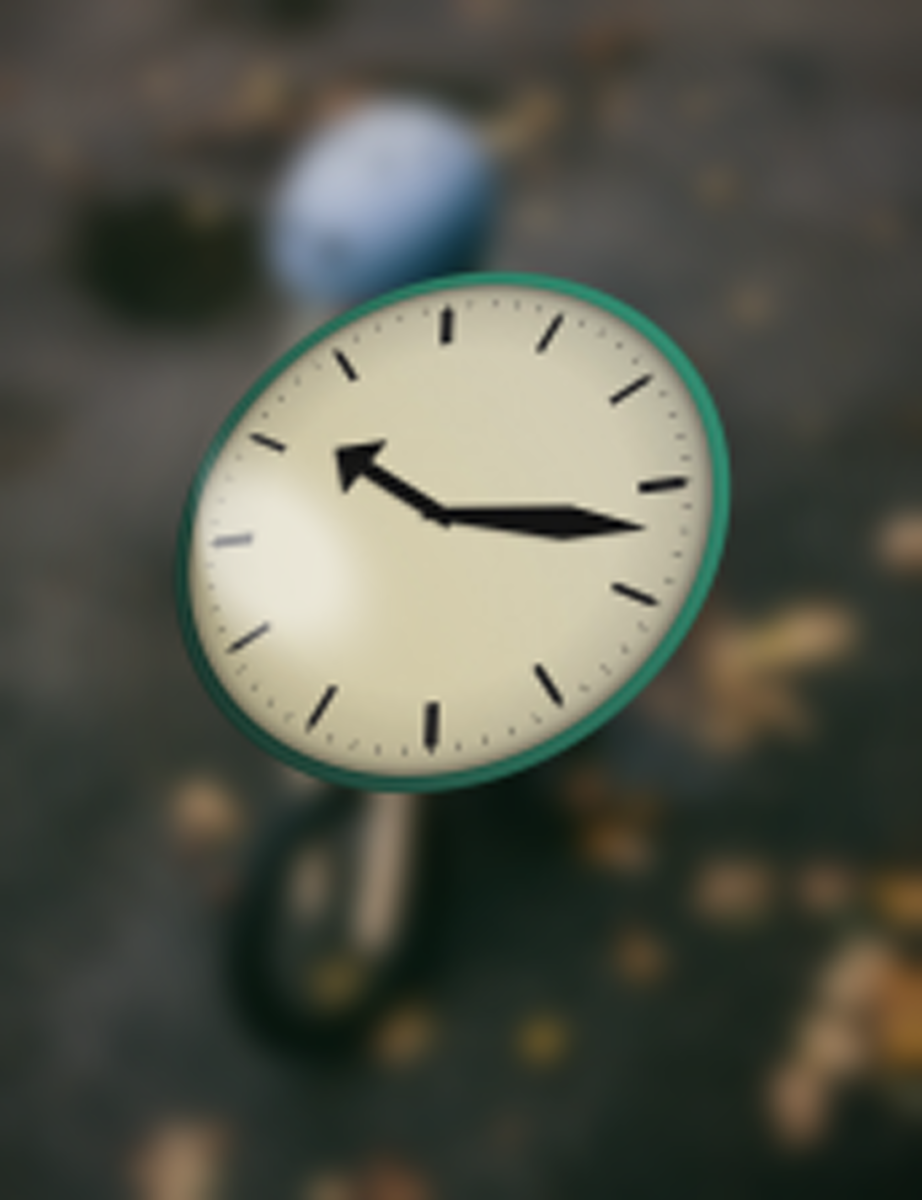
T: 10:17
